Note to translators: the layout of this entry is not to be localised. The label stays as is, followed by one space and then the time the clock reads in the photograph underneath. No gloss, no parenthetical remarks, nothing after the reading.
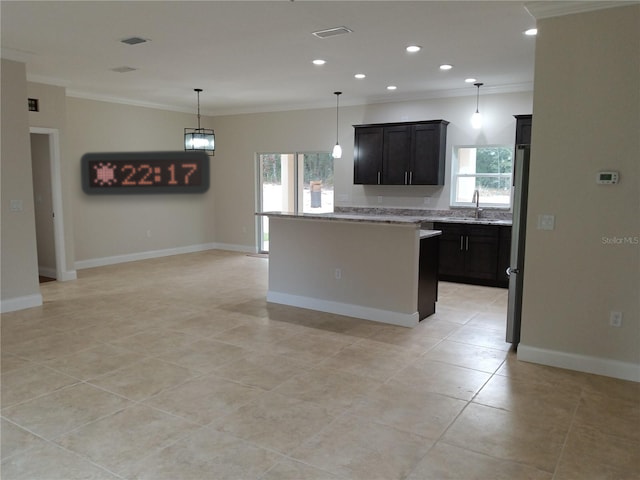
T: 22:17
